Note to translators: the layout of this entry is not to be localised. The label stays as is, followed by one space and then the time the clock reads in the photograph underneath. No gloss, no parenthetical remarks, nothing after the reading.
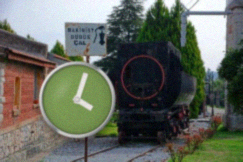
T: 4:03
